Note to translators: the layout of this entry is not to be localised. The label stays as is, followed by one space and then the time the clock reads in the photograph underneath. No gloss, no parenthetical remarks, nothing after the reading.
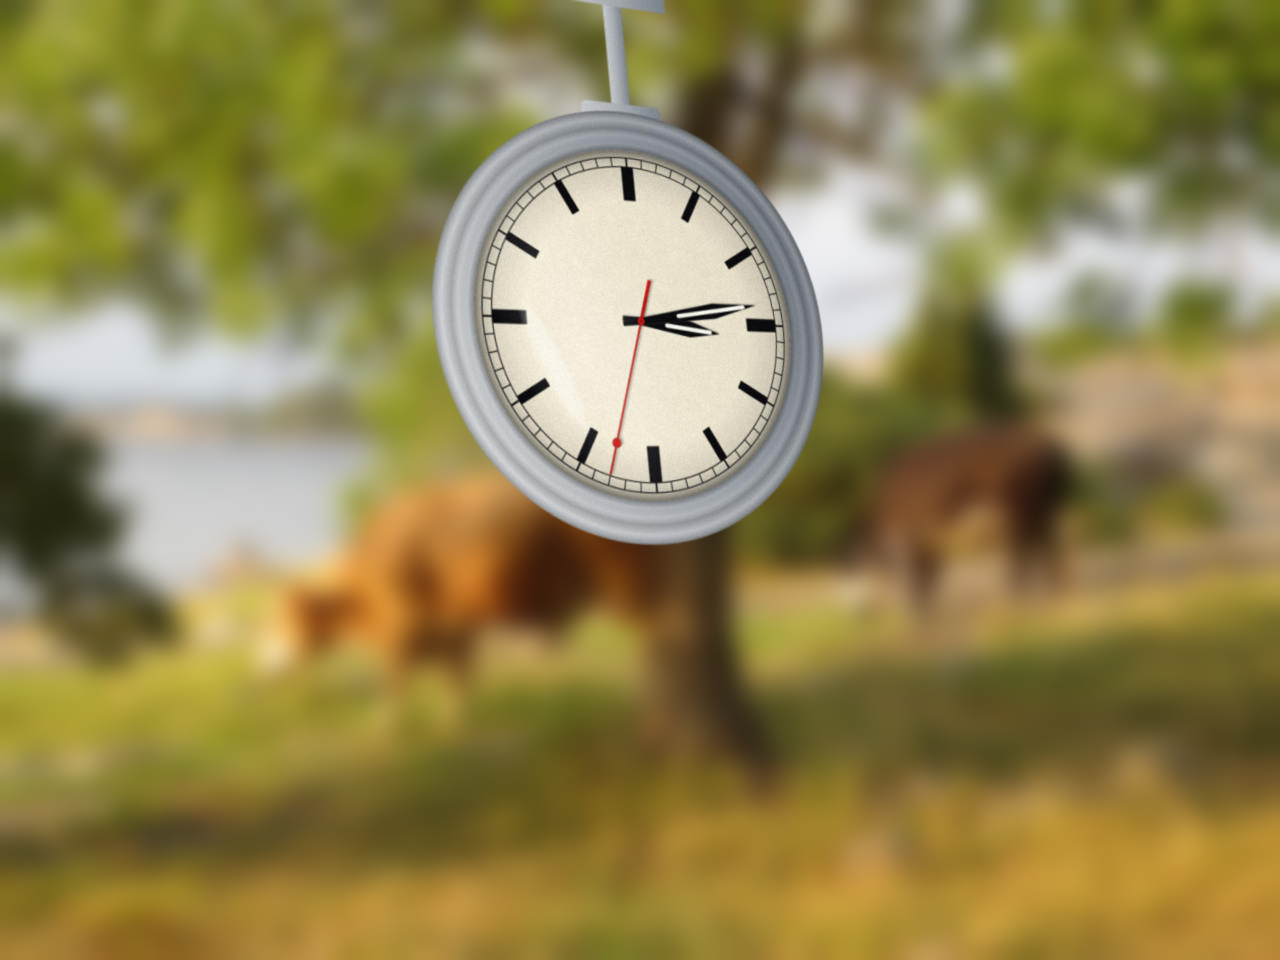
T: 3:13:33
